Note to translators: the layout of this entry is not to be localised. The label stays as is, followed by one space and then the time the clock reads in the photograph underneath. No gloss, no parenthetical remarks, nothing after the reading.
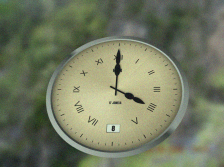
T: 4:00
